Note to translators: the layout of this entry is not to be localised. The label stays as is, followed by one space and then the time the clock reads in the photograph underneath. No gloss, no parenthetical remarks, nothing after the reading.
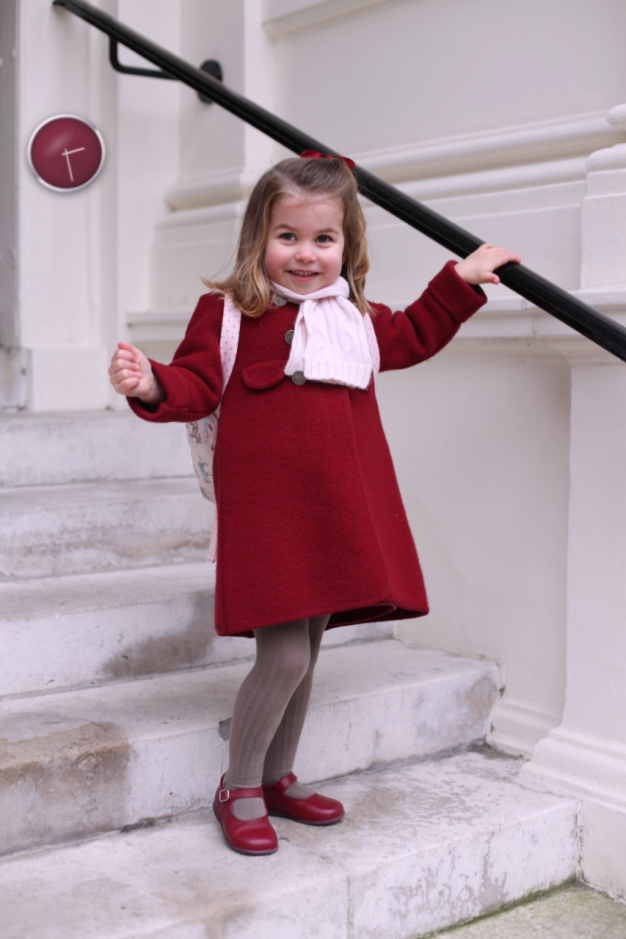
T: 2:28
